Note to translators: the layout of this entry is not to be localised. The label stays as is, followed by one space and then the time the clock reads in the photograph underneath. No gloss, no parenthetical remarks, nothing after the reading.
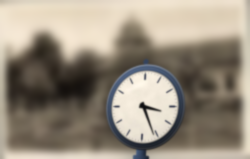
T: 3:26
